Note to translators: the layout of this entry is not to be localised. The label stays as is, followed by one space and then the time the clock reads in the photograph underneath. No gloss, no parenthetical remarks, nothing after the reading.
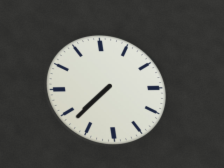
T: 7:38
